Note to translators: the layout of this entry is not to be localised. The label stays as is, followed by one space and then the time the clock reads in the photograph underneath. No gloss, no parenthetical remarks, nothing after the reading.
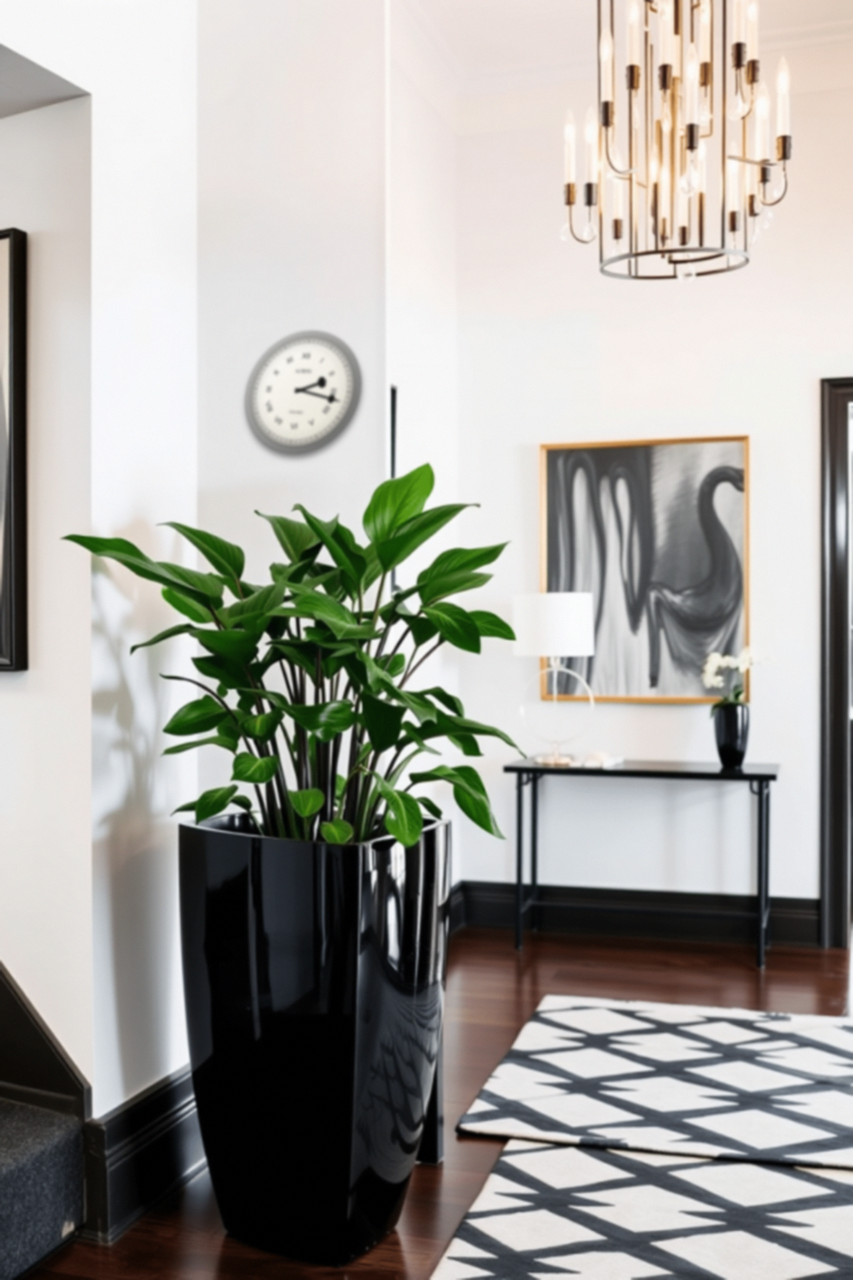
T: 2:17
